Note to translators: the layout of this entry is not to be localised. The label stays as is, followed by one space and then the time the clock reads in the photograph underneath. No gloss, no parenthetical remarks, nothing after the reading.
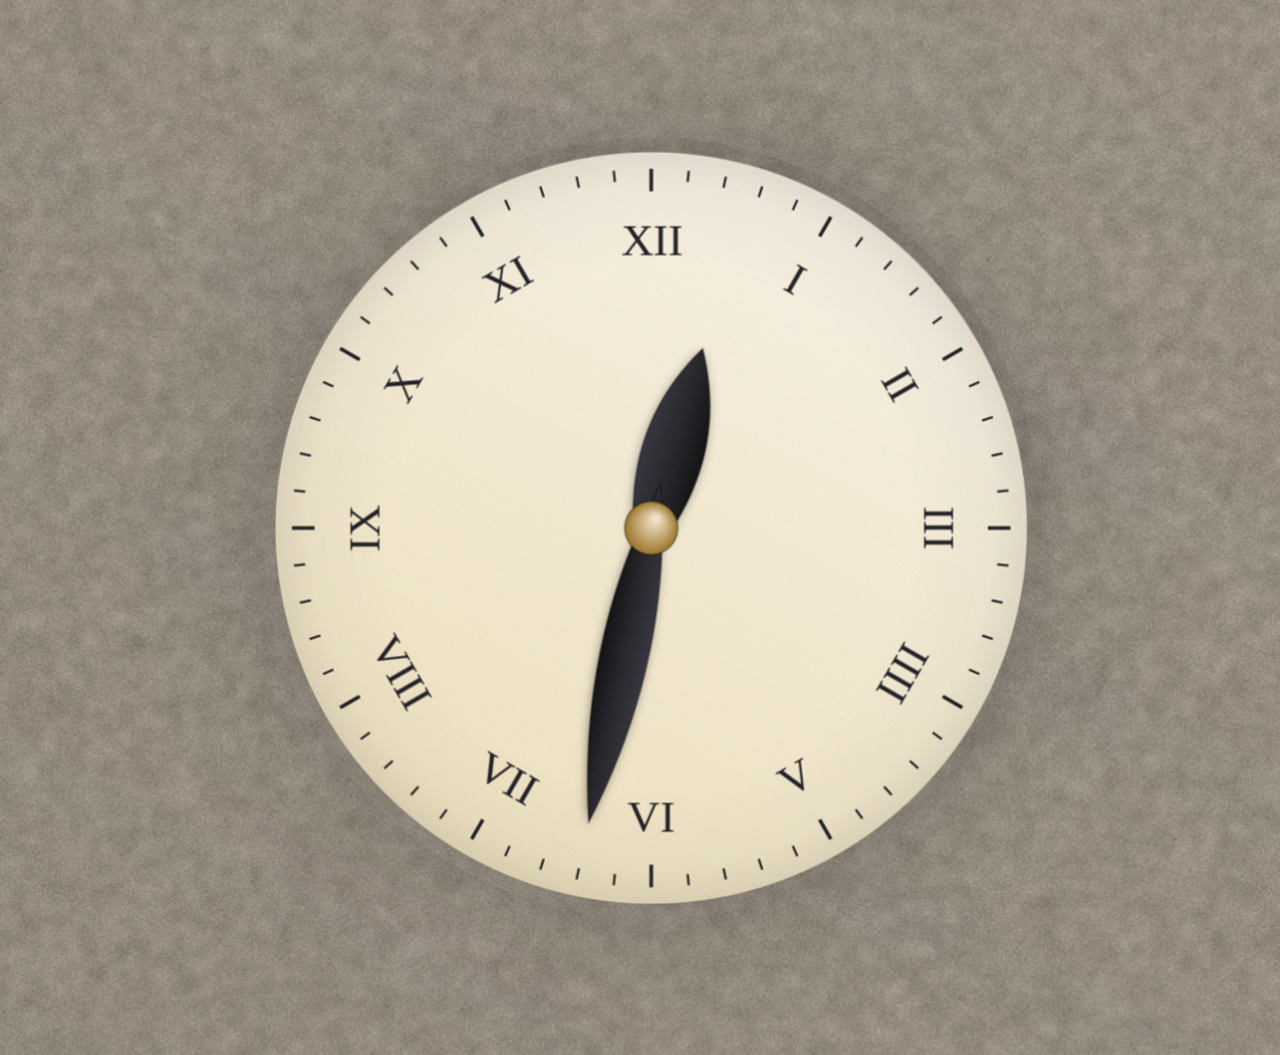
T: 12:32
